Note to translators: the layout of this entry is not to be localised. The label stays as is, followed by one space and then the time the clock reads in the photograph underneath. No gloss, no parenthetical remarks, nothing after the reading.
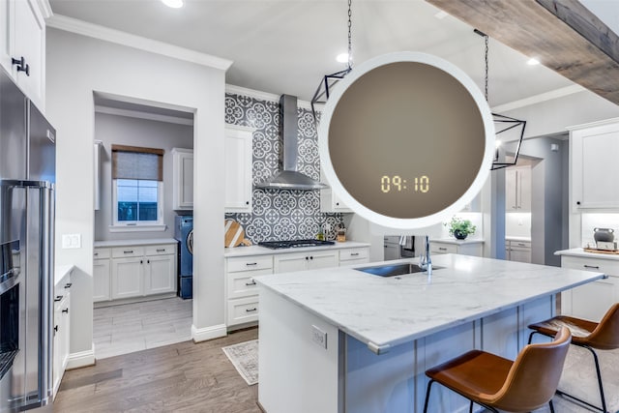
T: 9:10
